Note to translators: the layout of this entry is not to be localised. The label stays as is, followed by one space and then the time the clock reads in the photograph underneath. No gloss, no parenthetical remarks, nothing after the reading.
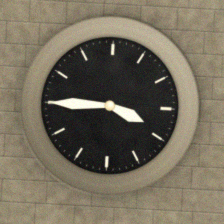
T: 3:45
